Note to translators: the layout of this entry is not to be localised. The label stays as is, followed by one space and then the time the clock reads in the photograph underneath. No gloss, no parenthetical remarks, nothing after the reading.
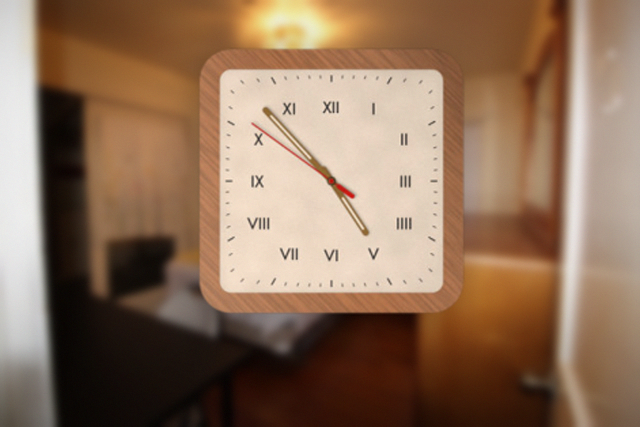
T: 4:52:51
